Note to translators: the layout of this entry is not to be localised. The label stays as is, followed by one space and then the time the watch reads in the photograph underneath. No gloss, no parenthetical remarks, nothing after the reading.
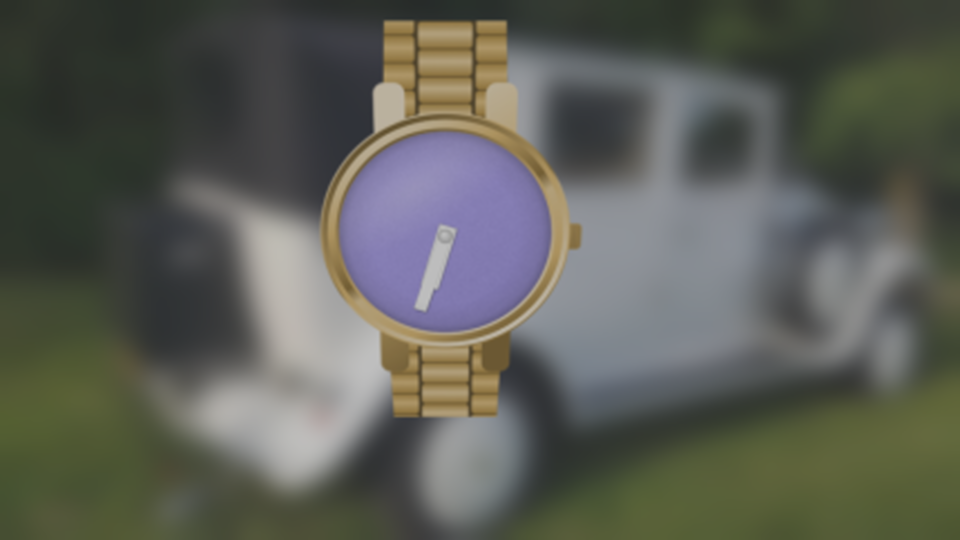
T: 6:33
